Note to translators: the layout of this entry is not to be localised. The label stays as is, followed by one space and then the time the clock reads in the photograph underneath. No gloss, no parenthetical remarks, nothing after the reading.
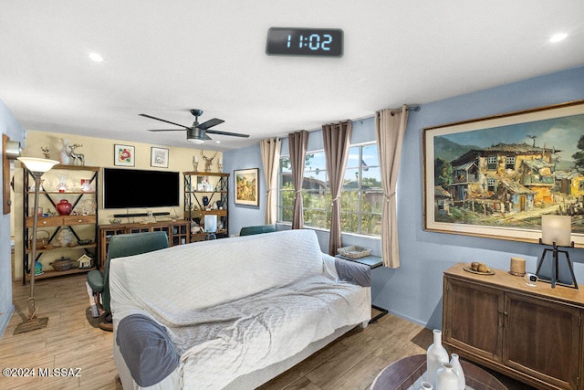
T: 11:02
